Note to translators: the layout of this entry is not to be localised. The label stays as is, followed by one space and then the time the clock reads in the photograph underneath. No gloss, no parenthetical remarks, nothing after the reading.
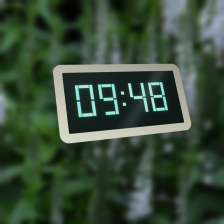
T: 9:48
